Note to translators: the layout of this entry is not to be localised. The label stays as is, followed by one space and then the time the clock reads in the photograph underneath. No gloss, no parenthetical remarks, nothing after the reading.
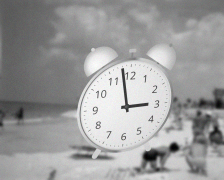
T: 2:58
